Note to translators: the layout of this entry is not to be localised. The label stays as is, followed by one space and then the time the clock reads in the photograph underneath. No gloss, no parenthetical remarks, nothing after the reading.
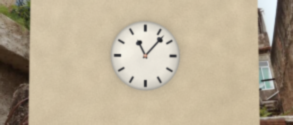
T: 11:07
